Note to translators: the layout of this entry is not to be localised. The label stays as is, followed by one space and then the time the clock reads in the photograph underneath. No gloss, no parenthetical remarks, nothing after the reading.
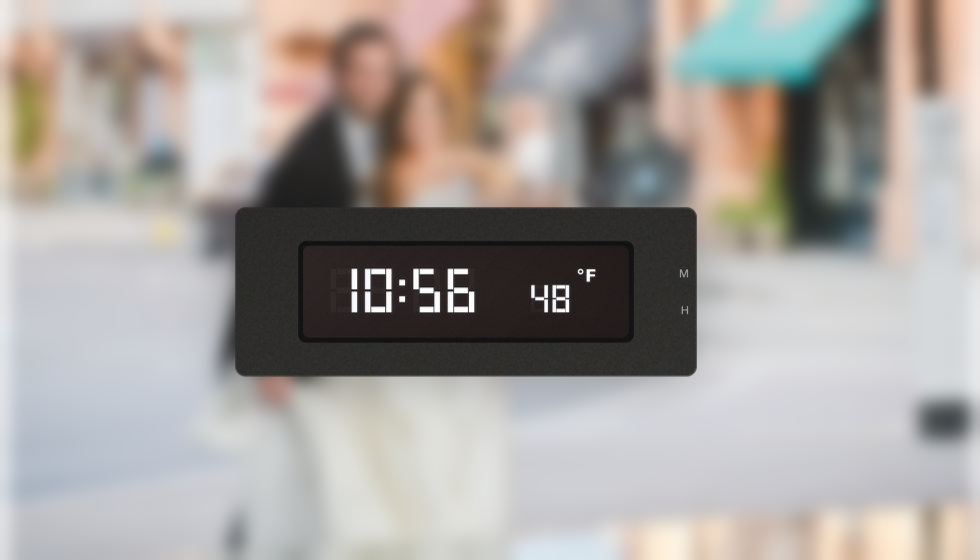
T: 10:56
